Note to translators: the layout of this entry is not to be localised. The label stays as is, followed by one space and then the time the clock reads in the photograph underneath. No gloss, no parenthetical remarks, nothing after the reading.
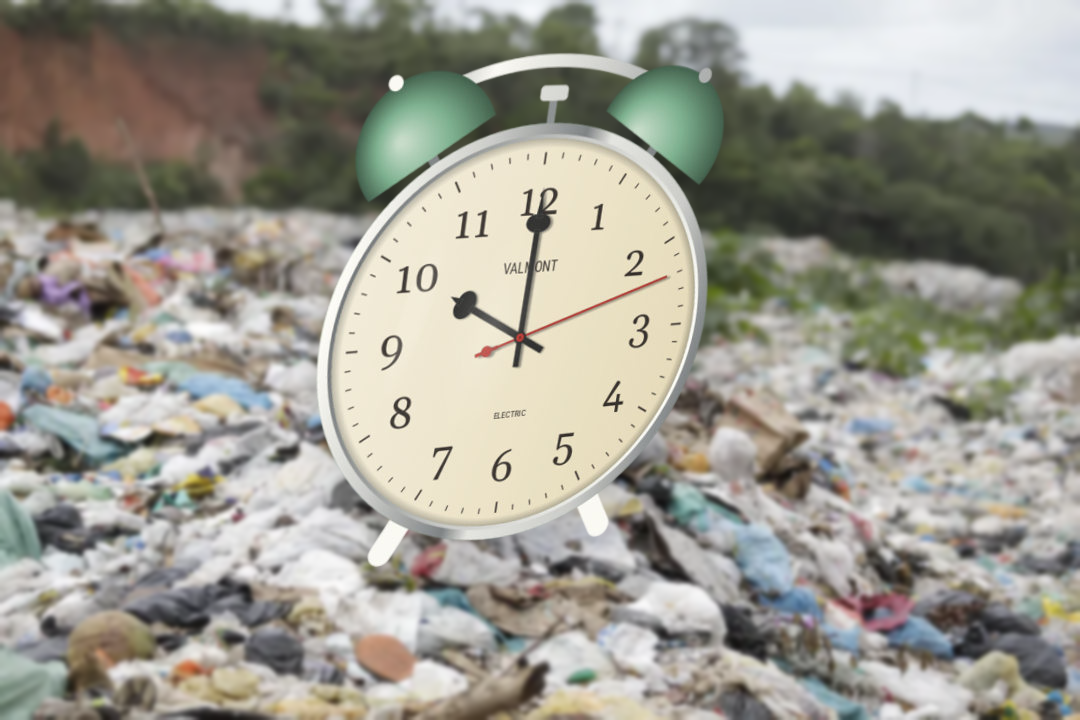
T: 10:00:12
